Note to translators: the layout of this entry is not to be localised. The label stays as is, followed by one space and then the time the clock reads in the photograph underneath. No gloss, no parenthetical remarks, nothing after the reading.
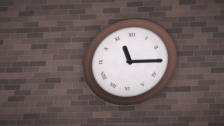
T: 11:15
